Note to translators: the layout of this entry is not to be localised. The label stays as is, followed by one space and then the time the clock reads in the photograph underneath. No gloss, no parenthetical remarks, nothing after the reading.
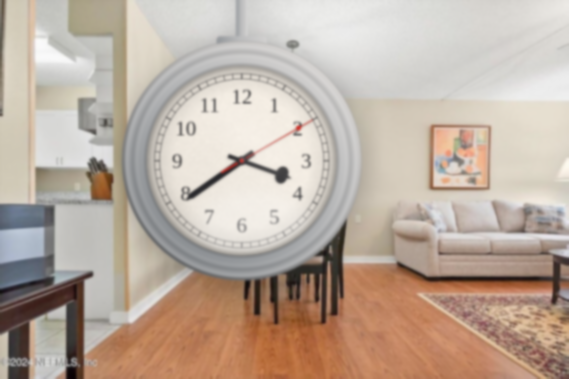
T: 3:39:10
